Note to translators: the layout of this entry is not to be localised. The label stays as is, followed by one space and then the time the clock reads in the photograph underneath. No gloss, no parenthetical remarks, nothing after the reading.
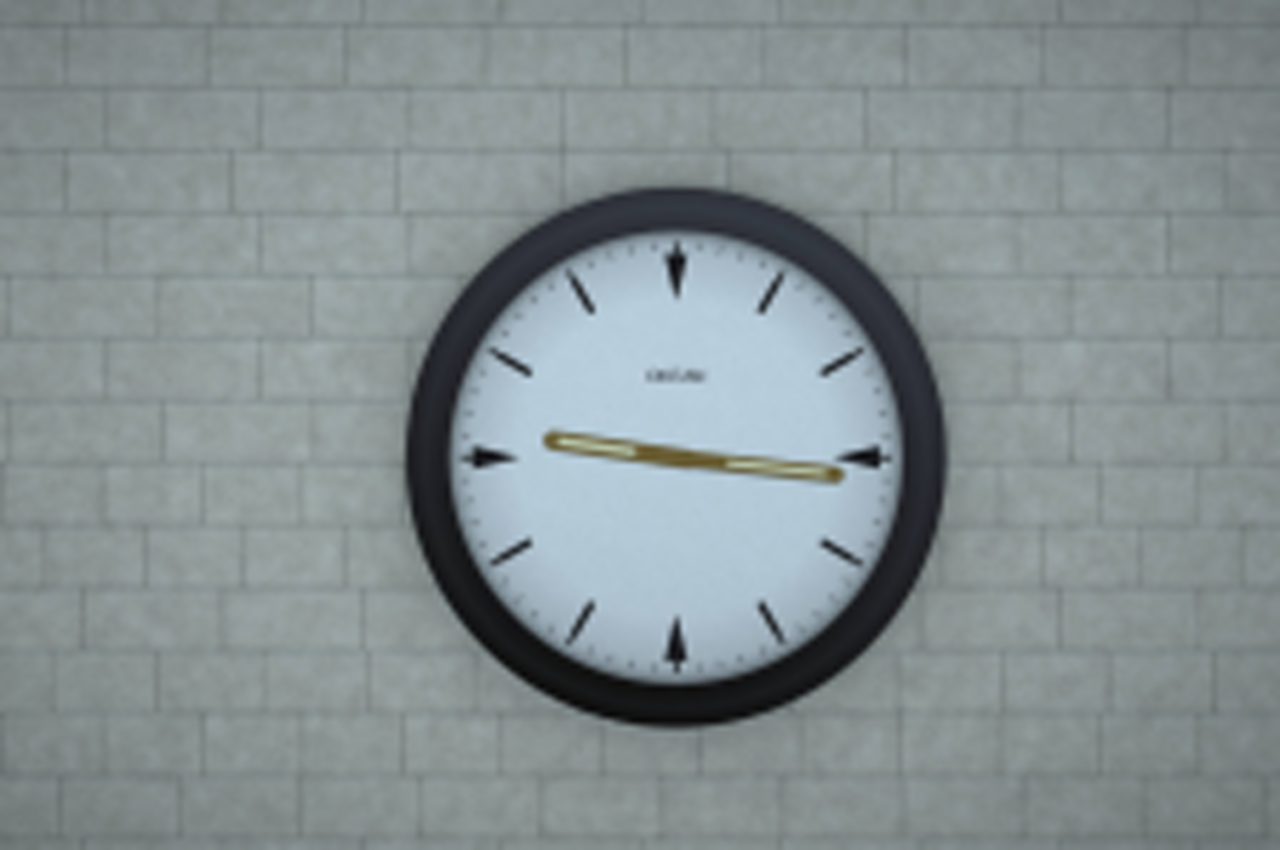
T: 9:16
